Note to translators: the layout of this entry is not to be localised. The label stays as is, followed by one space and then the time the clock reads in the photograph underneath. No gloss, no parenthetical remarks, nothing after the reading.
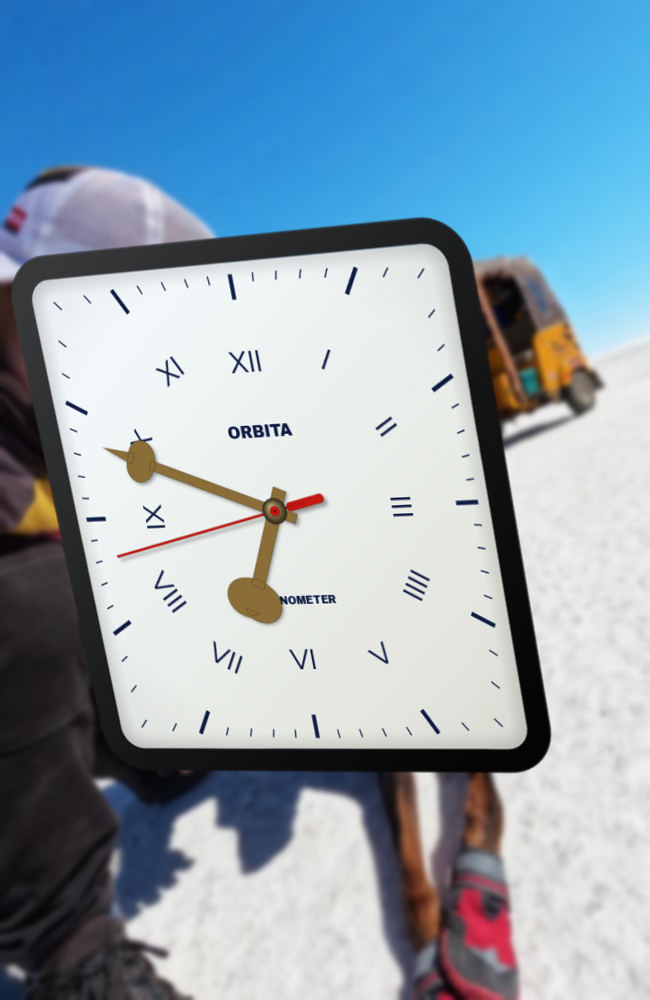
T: 6:48:43
